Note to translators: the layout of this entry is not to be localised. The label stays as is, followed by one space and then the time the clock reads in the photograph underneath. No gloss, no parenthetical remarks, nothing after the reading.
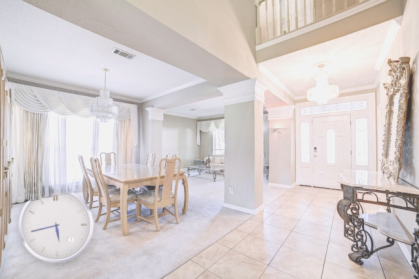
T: 5:43
